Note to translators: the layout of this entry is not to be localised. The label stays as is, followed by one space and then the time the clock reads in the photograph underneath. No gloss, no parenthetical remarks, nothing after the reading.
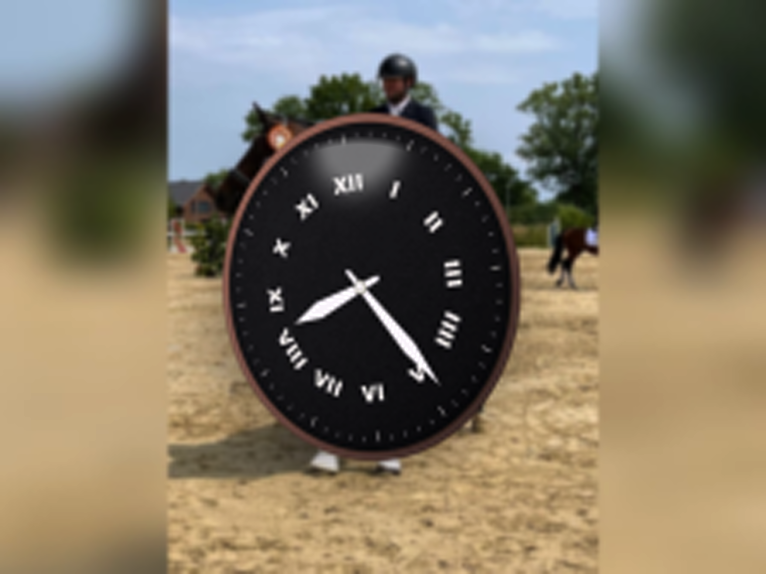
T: 8:24
